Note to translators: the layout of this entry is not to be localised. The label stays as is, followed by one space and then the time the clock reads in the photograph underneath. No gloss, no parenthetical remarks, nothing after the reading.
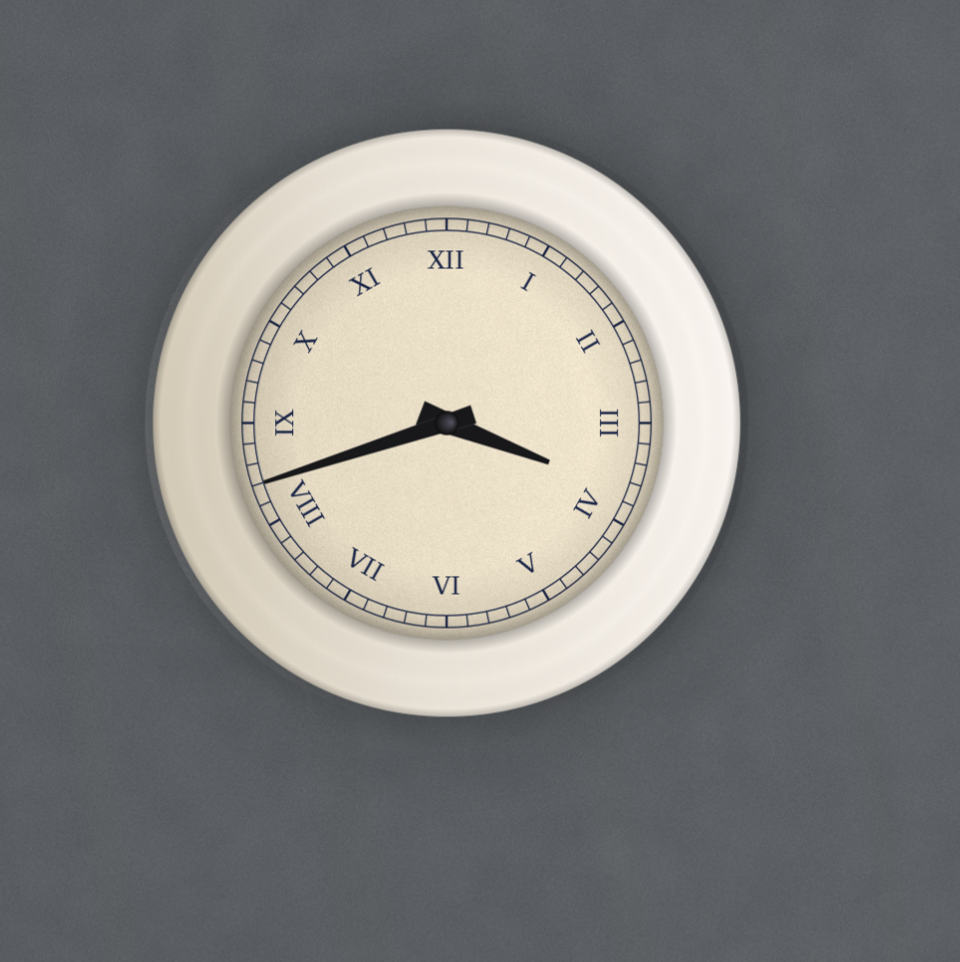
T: 3:42
